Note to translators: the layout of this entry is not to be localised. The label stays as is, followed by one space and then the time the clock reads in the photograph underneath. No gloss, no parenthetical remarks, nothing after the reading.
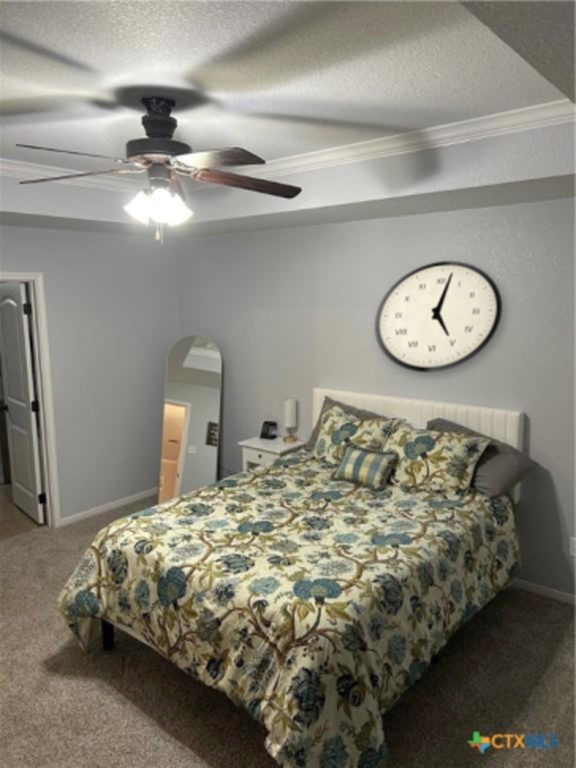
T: 5:02
